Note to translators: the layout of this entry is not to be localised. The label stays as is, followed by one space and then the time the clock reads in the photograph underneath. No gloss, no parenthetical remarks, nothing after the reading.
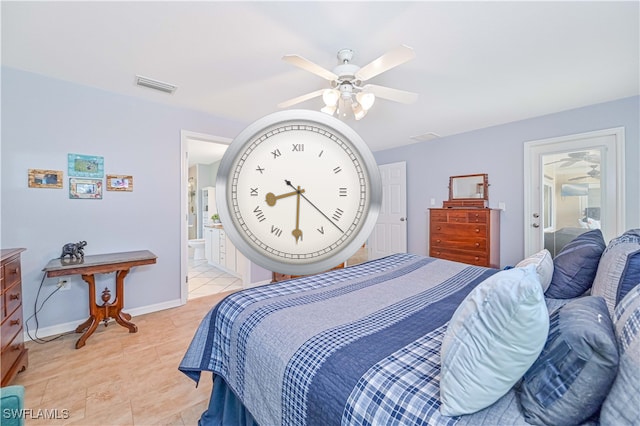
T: 8:30:22
